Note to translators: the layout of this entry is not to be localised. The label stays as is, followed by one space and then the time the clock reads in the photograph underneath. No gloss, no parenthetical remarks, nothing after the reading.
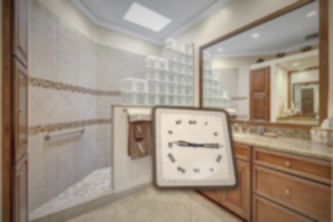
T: 9:15
